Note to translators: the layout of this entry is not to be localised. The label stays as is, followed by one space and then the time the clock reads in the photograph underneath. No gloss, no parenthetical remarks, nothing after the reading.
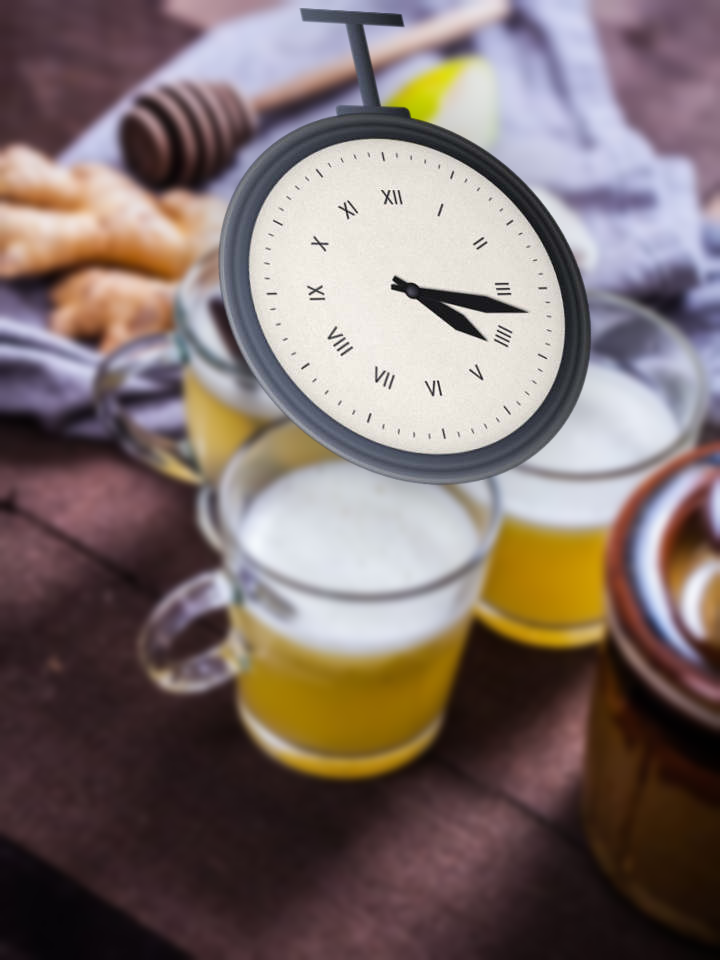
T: 4:17
